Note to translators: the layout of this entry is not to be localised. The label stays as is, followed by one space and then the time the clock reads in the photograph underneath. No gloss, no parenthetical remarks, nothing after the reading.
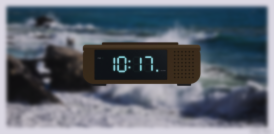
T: 10:17
